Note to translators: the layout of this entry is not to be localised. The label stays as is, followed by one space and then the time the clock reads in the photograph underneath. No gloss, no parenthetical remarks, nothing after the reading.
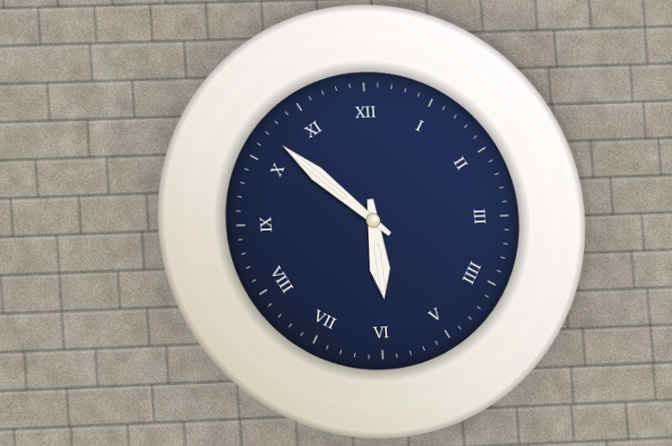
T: 5:52
